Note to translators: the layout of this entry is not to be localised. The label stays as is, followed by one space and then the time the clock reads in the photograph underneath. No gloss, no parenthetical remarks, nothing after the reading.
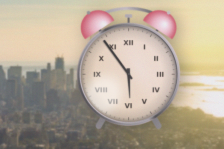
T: 5:54
